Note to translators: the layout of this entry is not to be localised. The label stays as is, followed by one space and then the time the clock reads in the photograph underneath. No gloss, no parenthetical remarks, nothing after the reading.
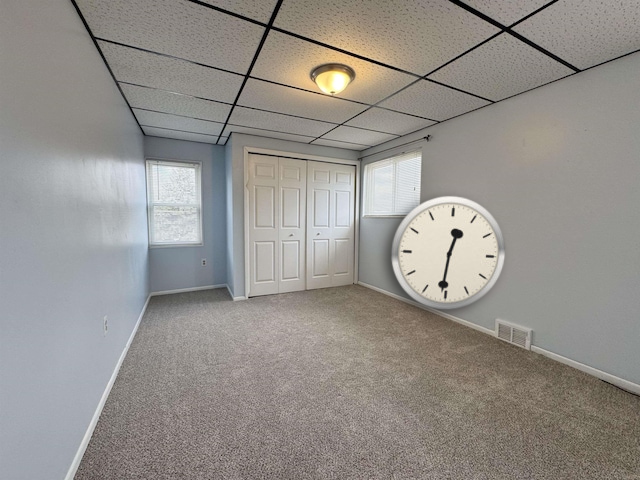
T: 12:31
